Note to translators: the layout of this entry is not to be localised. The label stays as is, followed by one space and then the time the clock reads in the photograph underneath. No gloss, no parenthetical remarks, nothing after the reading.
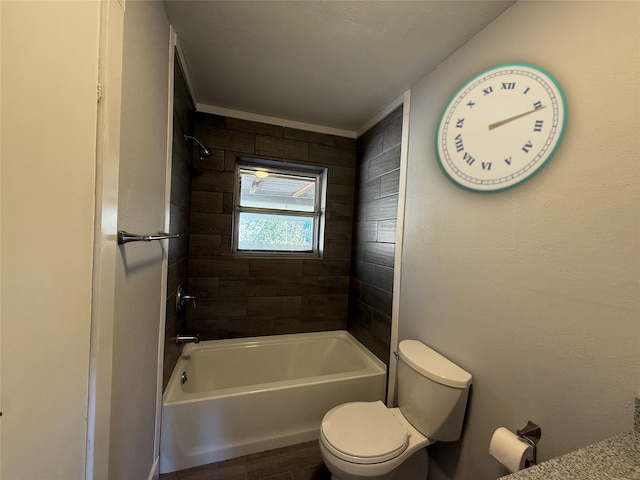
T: 2:11
